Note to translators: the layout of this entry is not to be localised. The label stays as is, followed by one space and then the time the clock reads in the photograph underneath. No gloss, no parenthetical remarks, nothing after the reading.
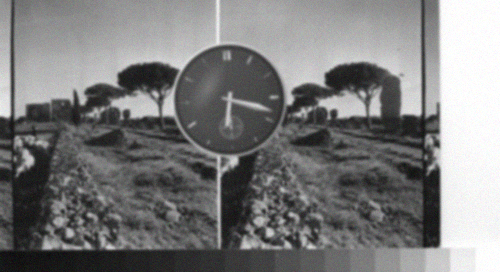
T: 6:18
